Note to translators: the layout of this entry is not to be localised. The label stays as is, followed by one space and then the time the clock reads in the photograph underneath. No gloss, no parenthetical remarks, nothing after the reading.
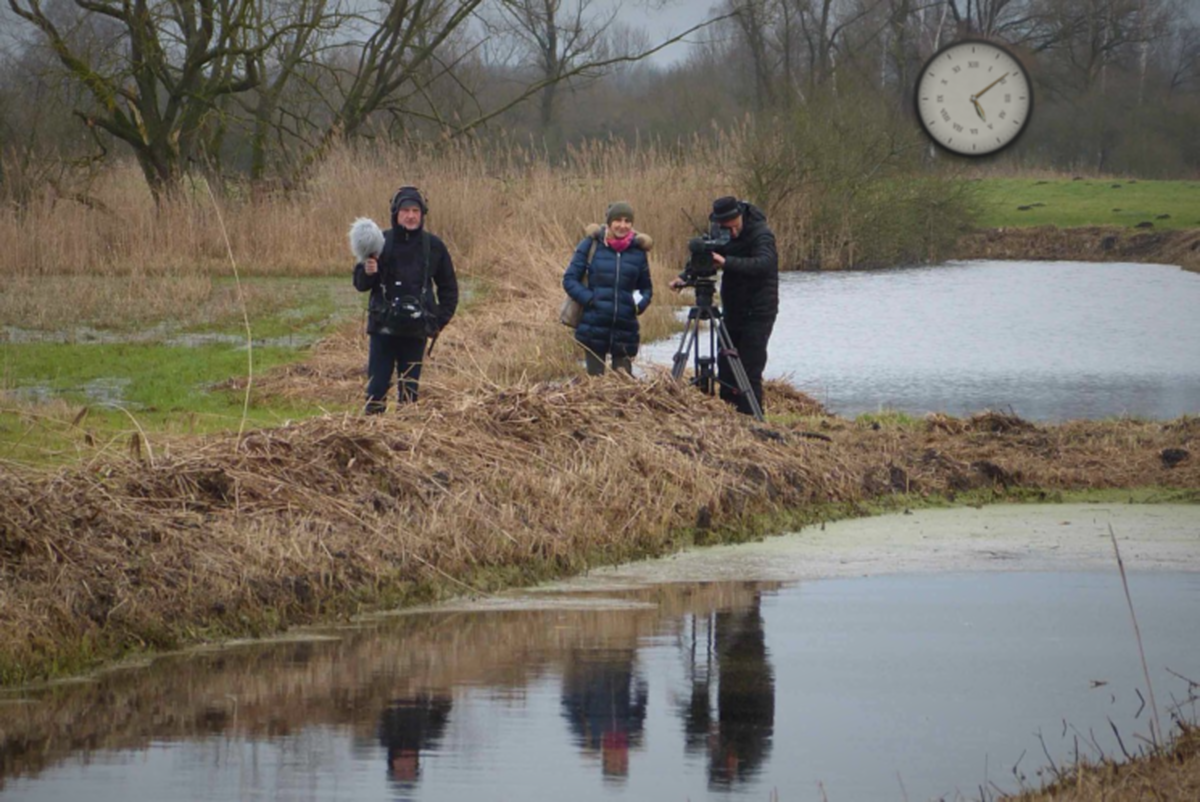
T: 5:09
